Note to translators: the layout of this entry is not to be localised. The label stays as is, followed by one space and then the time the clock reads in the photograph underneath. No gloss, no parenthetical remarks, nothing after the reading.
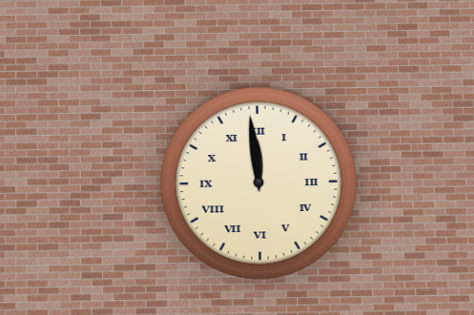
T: 11:59
